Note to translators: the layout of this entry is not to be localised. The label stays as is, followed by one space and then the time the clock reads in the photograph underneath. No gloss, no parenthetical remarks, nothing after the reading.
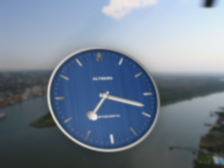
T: 7:18
